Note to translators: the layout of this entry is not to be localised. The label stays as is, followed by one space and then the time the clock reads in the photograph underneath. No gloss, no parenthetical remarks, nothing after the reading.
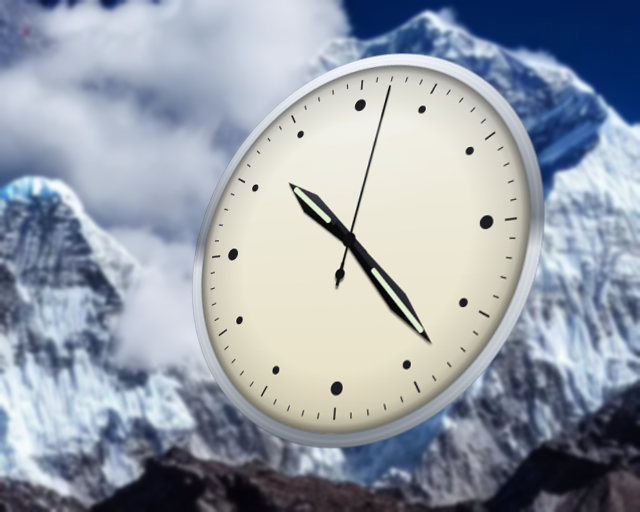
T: 10:23:02
